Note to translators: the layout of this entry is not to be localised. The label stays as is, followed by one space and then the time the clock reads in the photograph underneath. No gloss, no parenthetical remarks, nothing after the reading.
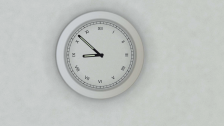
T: 8:52
